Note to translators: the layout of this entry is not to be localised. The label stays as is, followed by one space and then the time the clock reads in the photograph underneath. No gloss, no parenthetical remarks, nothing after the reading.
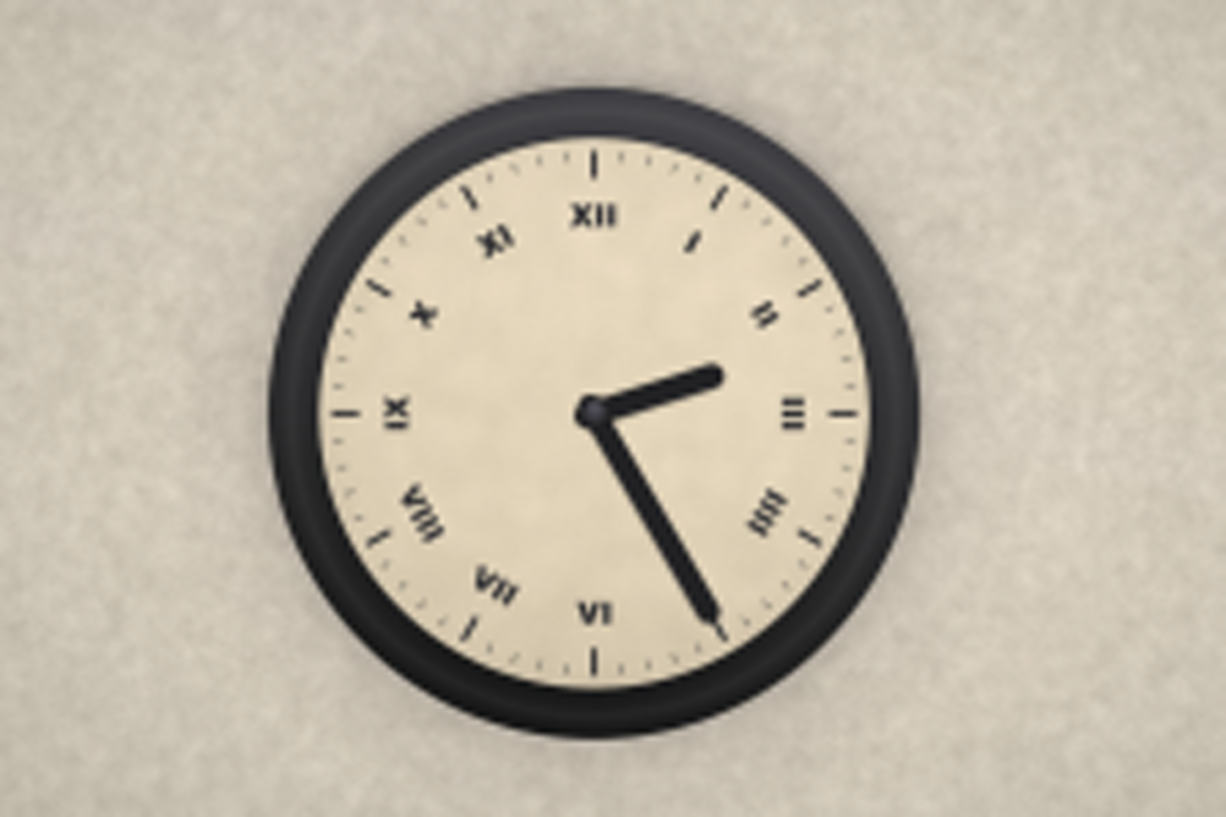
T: 2:25
